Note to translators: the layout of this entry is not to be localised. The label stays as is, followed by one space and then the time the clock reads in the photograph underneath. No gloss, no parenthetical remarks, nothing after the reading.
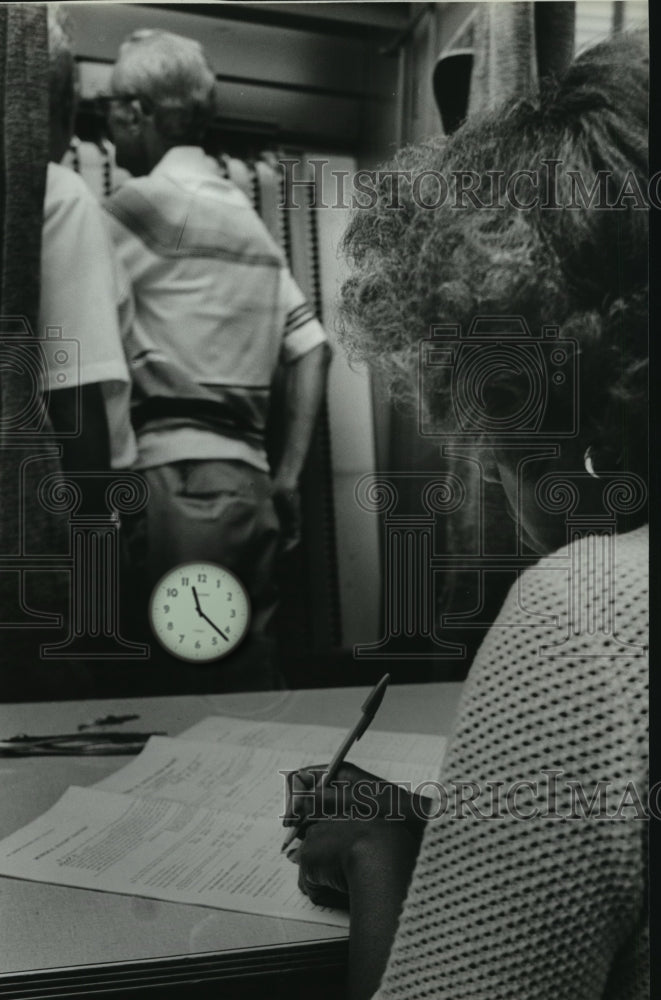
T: 11:22
